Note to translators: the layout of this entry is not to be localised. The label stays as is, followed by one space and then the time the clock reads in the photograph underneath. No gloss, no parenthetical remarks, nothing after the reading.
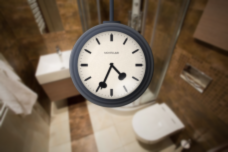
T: 4:34
